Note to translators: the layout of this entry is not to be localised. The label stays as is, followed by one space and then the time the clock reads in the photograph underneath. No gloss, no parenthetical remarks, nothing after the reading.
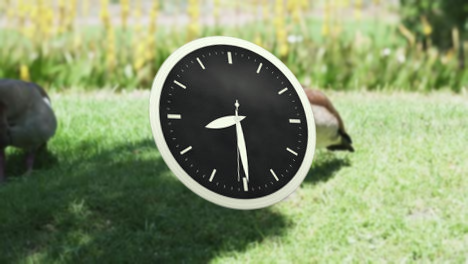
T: 8:29:31
